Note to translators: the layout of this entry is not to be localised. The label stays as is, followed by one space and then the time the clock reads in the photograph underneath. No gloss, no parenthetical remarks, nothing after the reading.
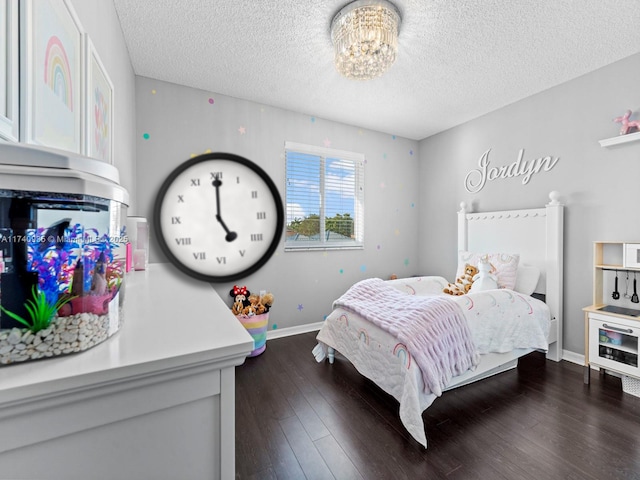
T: 5:00
